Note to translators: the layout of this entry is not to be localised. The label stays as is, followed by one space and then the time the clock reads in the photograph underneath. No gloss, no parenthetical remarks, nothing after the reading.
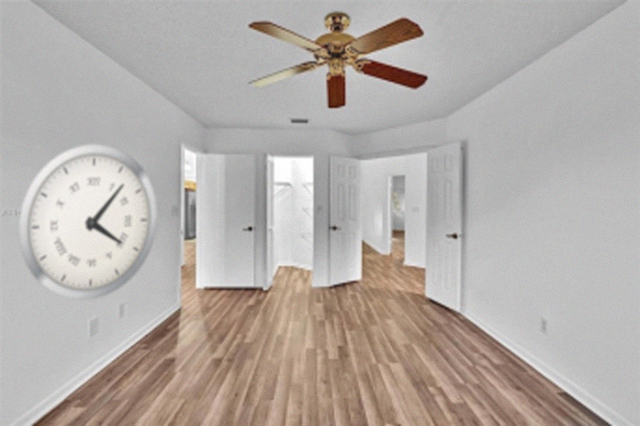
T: 4:07
